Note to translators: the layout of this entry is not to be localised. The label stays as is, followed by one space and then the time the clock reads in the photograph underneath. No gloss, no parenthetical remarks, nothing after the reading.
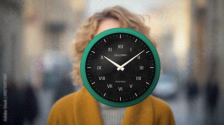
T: 10:09
